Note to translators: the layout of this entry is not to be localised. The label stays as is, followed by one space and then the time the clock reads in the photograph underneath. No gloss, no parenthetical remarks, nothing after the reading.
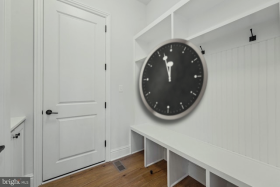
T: 11:57
